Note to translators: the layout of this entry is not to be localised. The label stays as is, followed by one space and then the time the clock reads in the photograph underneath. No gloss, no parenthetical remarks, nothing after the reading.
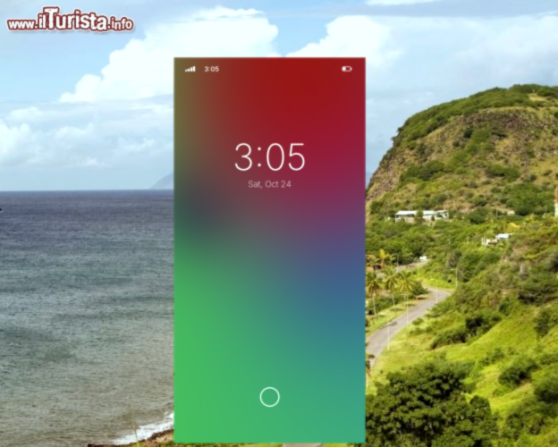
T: 3:05
